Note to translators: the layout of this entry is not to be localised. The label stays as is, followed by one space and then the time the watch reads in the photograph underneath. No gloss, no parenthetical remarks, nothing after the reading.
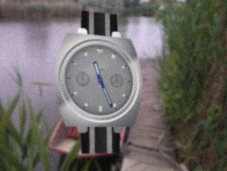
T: 11:26
